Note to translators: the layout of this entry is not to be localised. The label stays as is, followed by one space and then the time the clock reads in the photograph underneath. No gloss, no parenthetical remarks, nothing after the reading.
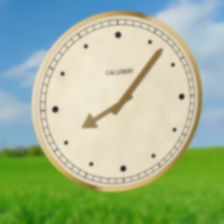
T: 8:07
